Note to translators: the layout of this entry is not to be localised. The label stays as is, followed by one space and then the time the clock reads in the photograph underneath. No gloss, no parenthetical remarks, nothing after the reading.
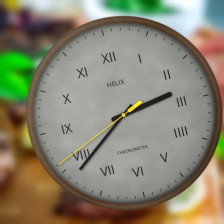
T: 2:38:41
